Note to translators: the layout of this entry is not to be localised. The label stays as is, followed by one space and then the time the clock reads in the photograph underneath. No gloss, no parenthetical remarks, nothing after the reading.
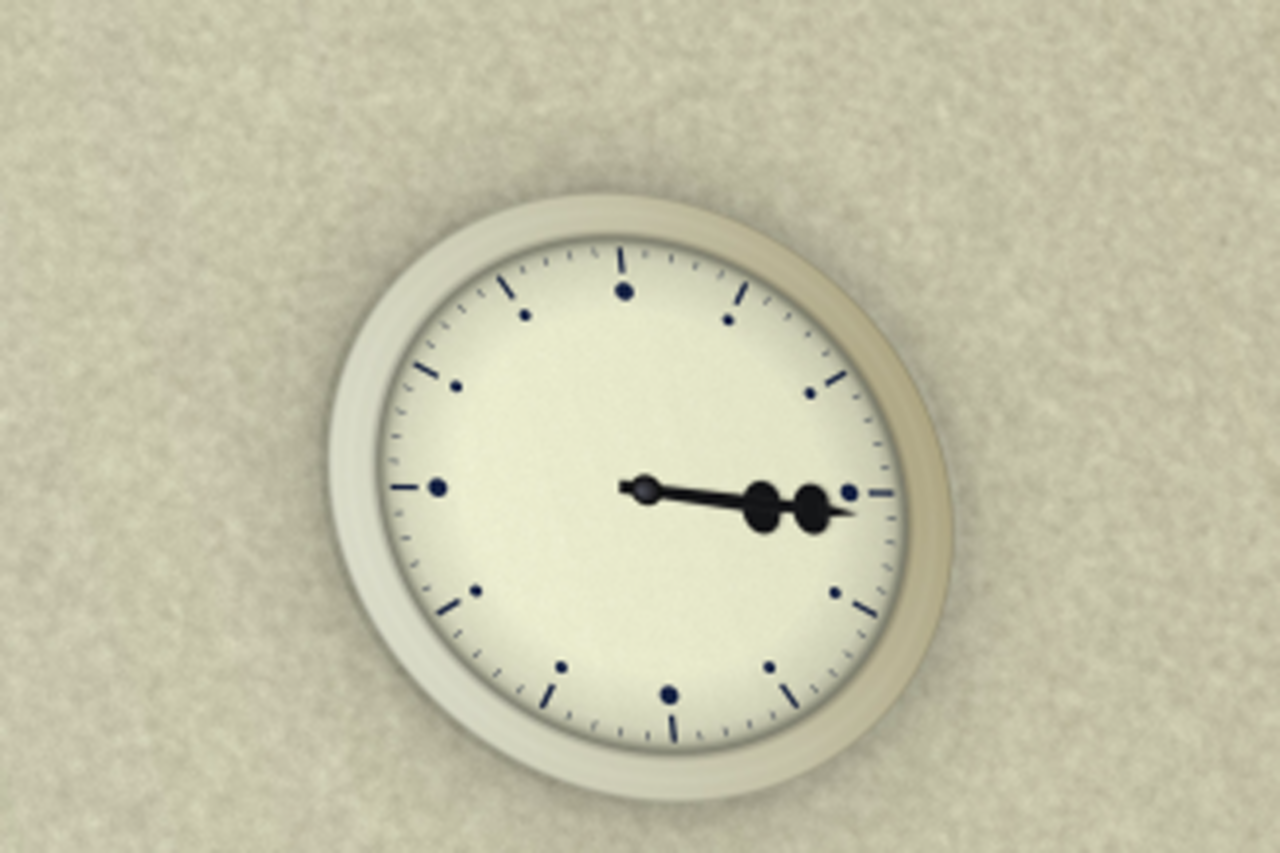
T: 3:16
